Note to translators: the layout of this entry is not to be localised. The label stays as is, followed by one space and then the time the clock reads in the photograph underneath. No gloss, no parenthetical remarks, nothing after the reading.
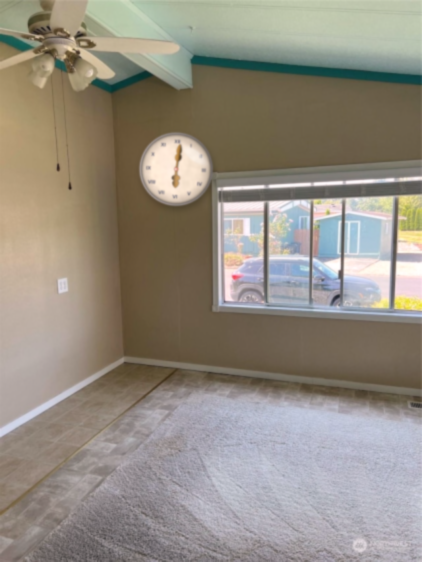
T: 6:01
